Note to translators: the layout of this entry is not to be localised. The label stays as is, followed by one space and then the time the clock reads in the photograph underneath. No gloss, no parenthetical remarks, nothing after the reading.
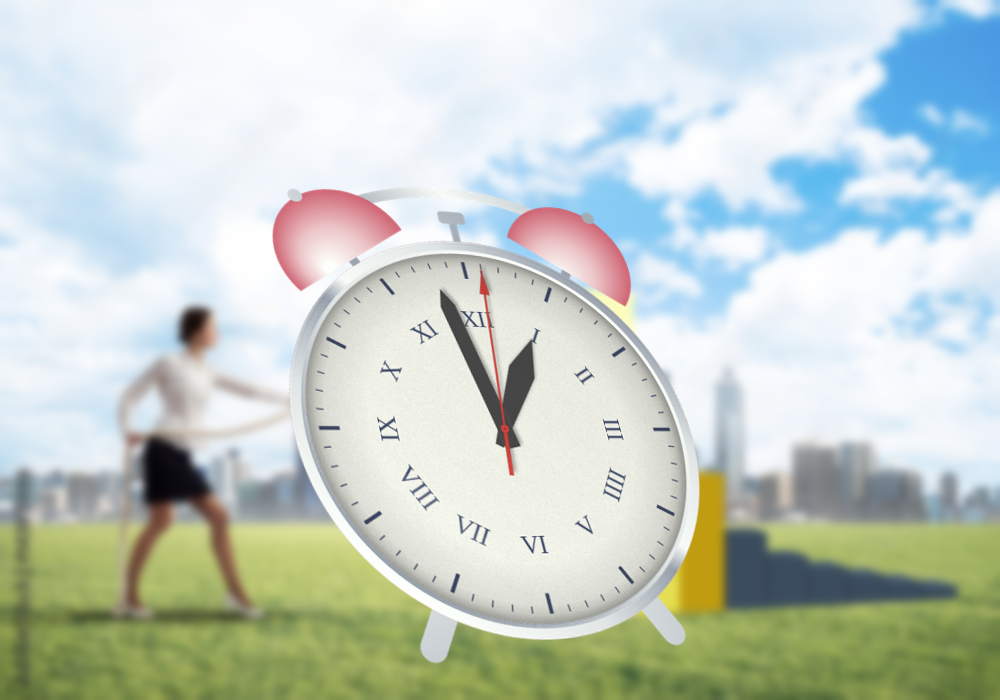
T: 12:58:01
